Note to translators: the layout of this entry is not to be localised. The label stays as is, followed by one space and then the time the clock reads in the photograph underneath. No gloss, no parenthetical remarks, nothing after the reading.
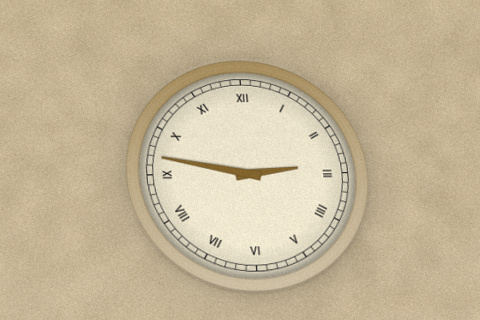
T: 2:47
